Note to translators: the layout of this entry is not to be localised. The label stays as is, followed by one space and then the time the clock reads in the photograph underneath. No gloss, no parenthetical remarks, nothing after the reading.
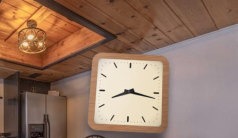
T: 8:17
